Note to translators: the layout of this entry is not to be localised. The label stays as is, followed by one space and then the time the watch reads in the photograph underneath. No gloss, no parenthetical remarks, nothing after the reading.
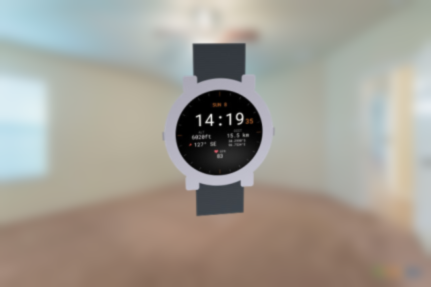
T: 14:19
